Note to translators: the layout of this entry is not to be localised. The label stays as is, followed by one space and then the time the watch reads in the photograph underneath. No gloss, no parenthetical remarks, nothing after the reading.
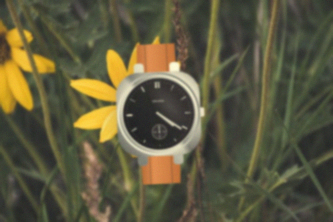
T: 4:21
